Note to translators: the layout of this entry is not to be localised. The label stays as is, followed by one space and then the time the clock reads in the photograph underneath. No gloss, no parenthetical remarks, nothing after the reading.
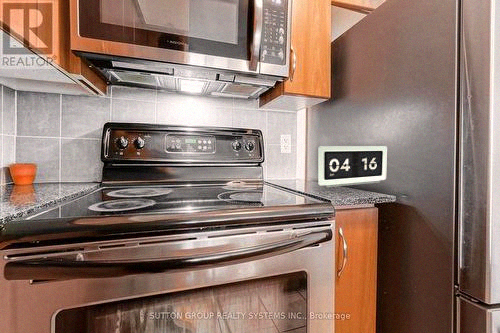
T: 4:16
